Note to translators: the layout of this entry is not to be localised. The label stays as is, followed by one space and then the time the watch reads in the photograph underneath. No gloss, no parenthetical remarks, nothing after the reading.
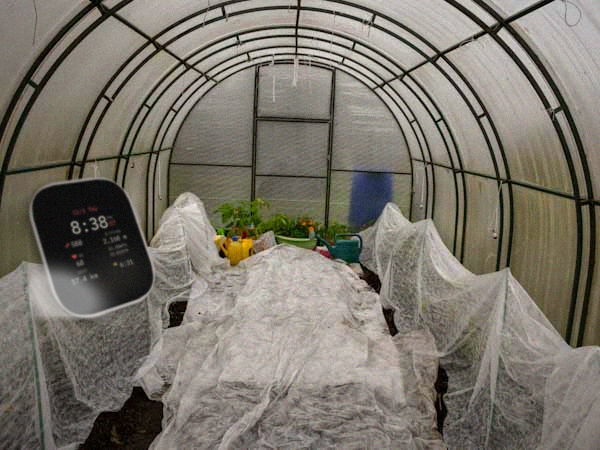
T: 8:38
